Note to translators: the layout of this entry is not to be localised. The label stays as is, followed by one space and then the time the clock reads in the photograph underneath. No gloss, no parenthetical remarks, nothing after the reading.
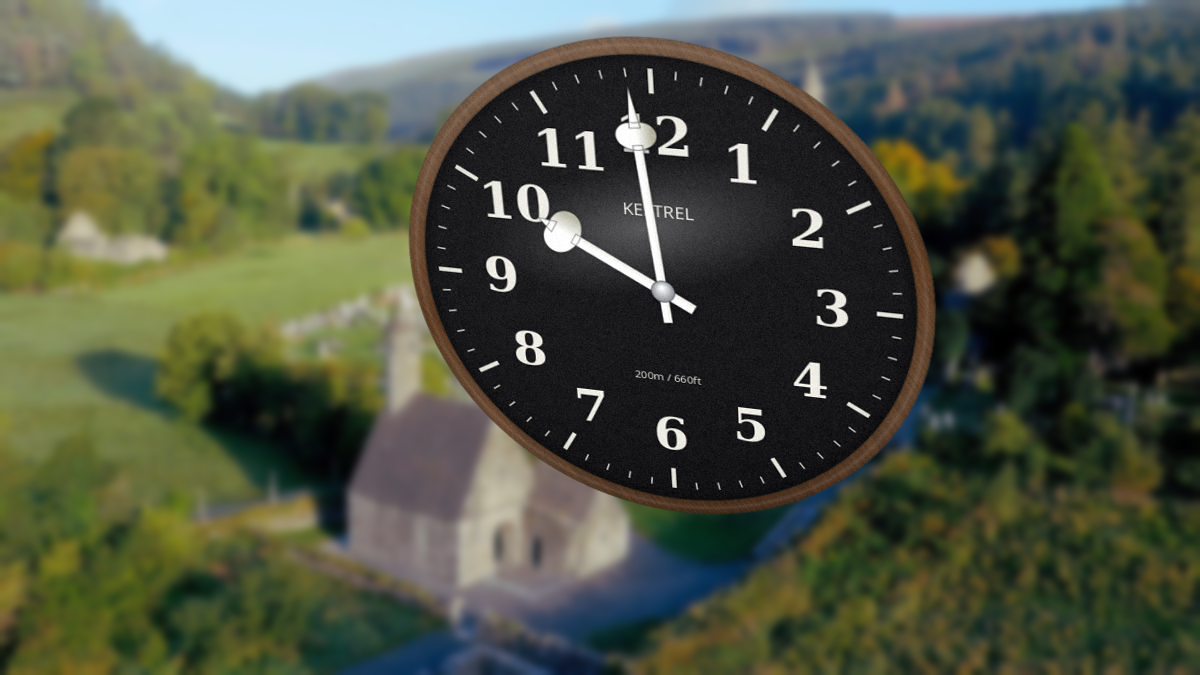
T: 9:59
